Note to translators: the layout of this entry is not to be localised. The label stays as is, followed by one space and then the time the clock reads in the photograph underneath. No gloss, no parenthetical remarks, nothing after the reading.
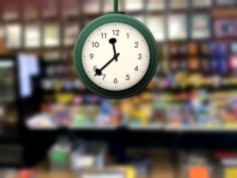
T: 11:38
